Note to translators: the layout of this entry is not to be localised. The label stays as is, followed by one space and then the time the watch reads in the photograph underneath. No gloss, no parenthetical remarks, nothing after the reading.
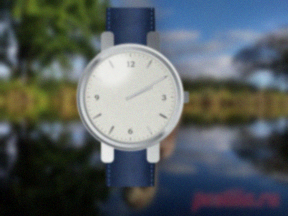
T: 2:10
